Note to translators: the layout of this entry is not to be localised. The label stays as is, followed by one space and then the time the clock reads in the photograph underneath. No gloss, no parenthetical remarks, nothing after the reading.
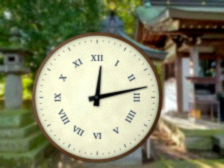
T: 12:13
